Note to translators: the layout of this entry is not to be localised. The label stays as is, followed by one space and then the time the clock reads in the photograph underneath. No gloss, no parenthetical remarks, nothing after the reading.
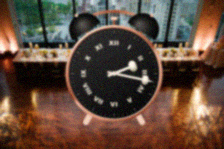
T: 2:17
